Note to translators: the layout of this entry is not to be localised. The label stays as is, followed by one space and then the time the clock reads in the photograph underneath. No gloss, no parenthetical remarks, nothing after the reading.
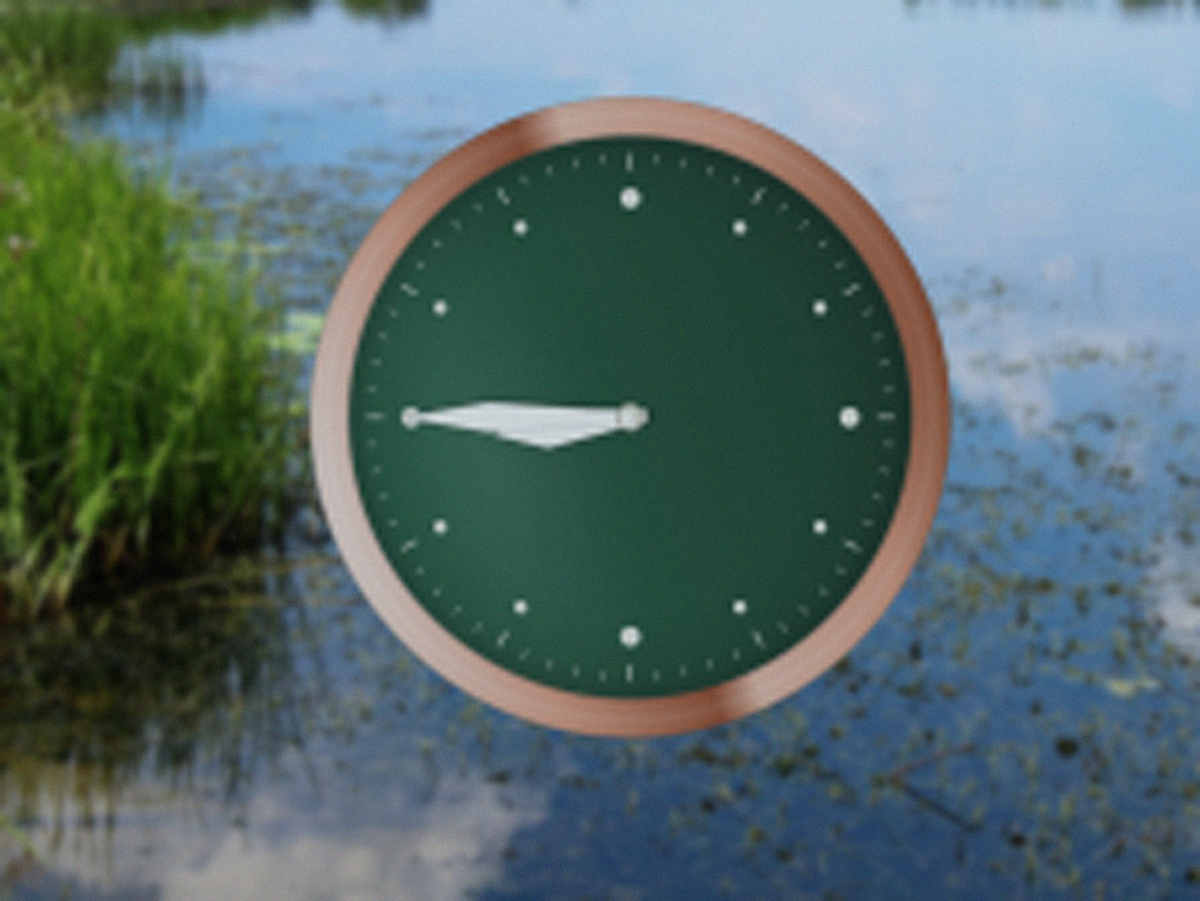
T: 8:45
